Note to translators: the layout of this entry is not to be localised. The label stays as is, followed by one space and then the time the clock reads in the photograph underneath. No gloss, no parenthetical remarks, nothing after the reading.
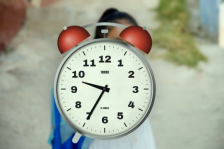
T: 9:35
